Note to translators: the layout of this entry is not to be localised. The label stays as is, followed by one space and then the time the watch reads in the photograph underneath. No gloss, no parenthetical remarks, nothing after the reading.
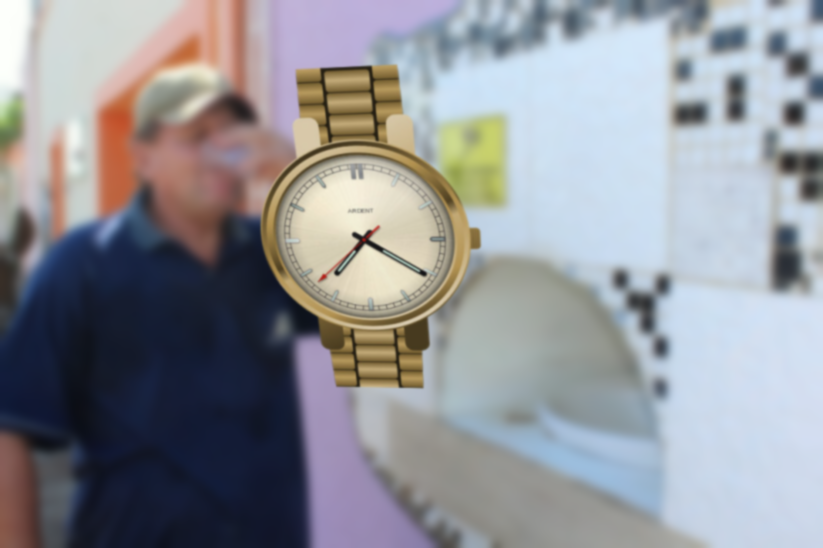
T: 7:20:38
